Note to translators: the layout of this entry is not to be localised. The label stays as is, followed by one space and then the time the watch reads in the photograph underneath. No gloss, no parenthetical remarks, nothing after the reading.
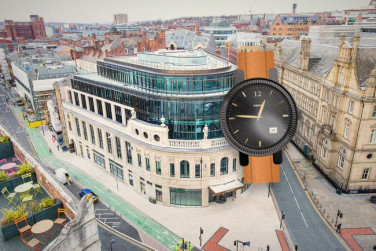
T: 12:46
